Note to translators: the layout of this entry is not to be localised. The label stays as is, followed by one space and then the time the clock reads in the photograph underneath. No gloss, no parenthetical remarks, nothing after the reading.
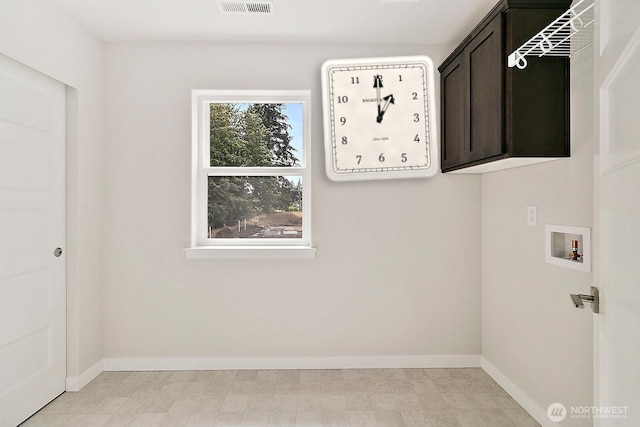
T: 1:00
